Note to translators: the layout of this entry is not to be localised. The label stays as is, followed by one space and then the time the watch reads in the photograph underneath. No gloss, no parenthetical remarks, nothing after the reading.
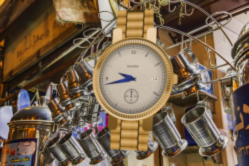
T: 9:43
